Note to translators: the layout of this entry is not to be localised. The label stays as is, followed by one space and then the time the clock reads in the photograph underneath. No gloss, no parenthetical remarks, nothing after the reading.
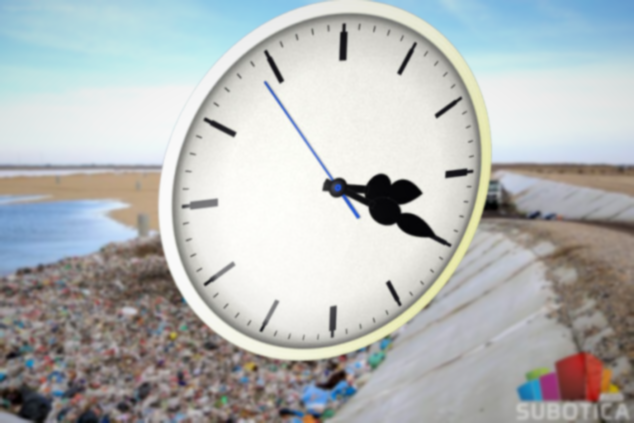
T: 3:19:54
